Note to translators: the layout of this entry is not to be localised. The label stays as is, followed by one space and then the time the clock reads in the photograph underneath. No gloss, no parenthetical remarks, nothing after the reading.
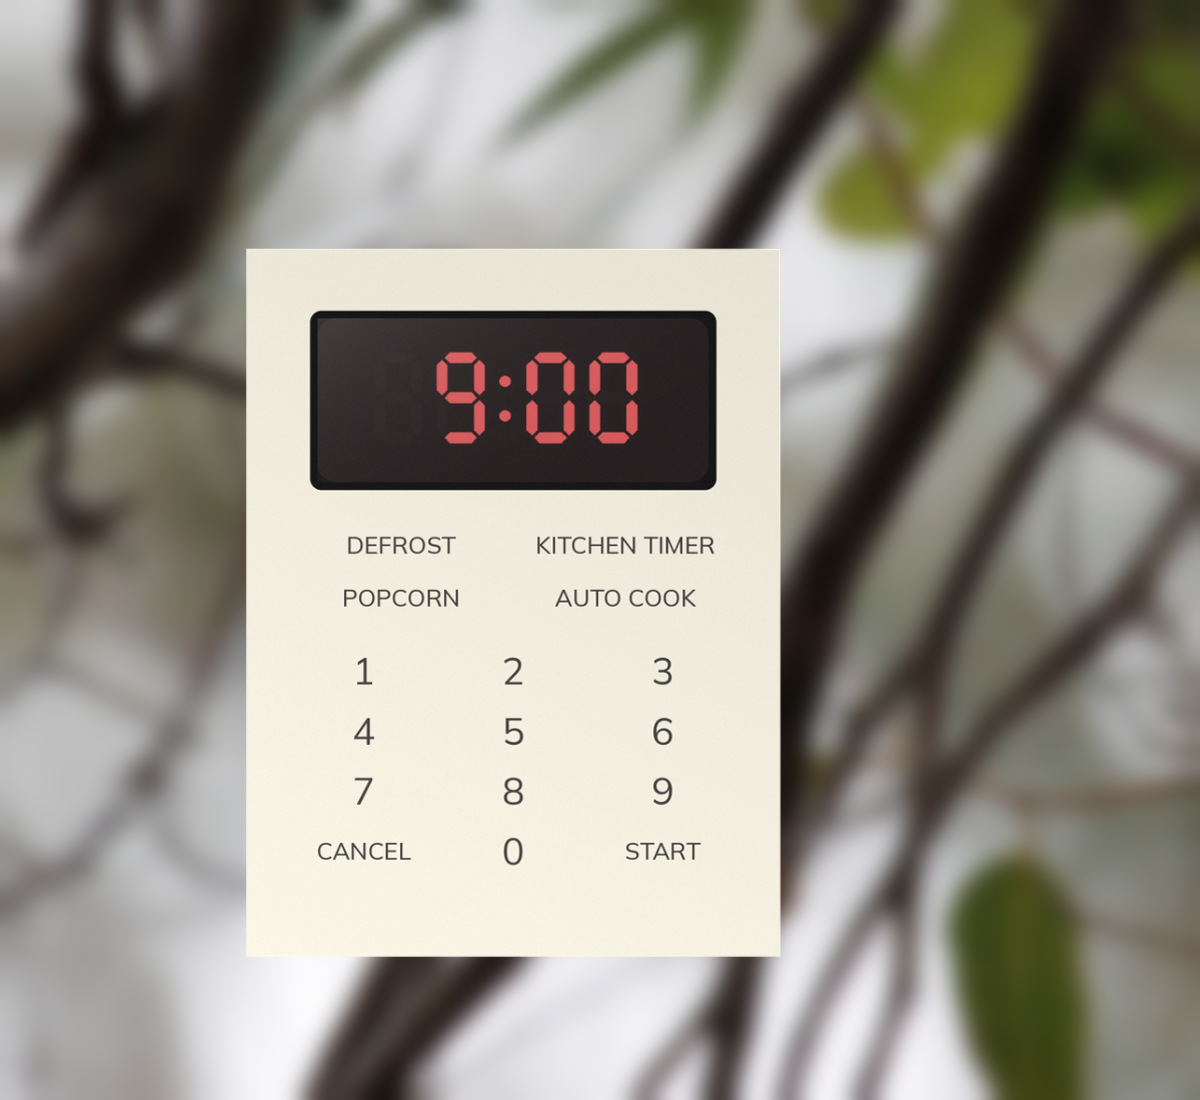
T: 9:00
